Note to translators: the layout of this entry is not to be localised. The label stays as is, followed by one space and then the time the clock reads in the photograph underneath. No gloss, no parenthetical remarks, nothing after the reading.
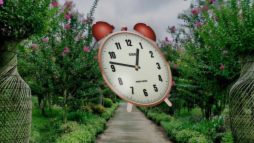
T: 12:47
